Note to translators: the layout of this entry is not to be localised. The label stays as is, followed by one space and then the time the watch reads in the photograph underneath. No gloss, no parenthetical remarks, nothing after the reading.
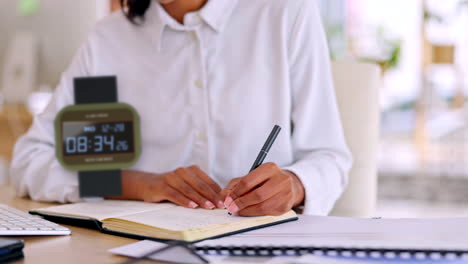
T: 8:34
